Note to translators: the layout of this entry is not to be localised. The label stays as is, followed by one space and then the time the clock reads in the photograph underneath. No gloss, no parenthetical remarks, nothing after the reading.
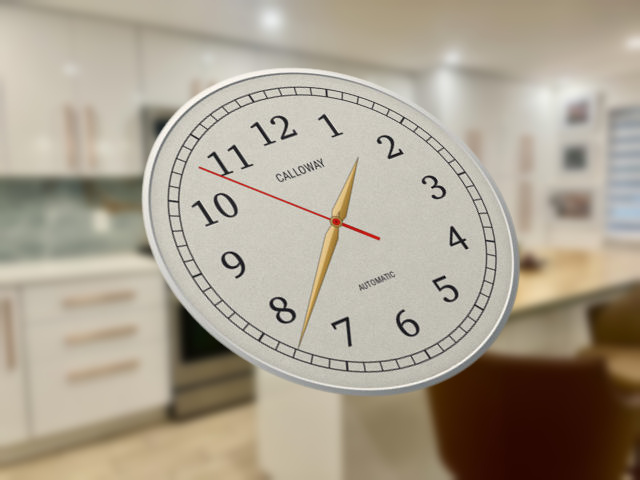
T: 1:37:53
